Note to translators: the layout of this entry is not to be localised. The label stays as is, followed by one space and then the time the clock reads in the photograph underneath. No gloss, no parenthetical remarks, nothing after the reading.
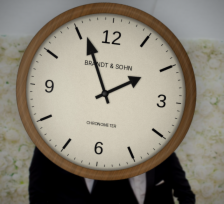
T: 1:56
